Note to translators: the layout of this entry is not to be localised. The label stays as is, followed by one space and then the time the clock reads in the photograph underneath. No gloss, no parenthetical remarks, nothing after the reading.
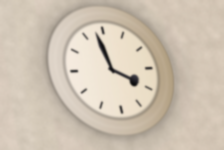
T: 3:58
